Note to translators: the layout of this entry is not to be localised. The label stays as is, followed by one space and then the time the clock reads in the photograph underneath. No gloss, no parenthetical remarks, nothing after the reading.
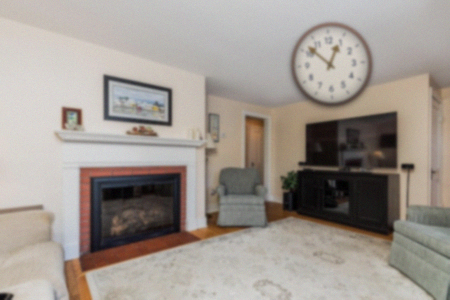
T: 12:52
